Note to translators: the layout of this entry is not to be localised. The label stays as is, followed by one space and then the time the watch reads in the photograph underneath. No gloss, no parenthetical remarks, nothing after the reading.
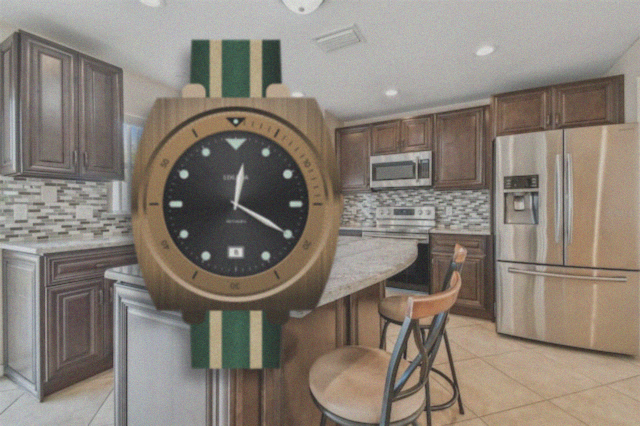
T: 12:20
